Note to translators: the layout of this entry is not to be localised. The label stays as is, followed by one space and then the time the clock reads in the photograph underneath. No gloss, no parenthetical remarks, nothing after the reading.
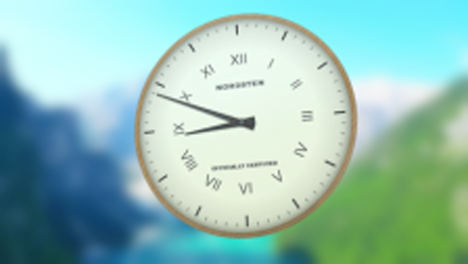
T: 8:49
